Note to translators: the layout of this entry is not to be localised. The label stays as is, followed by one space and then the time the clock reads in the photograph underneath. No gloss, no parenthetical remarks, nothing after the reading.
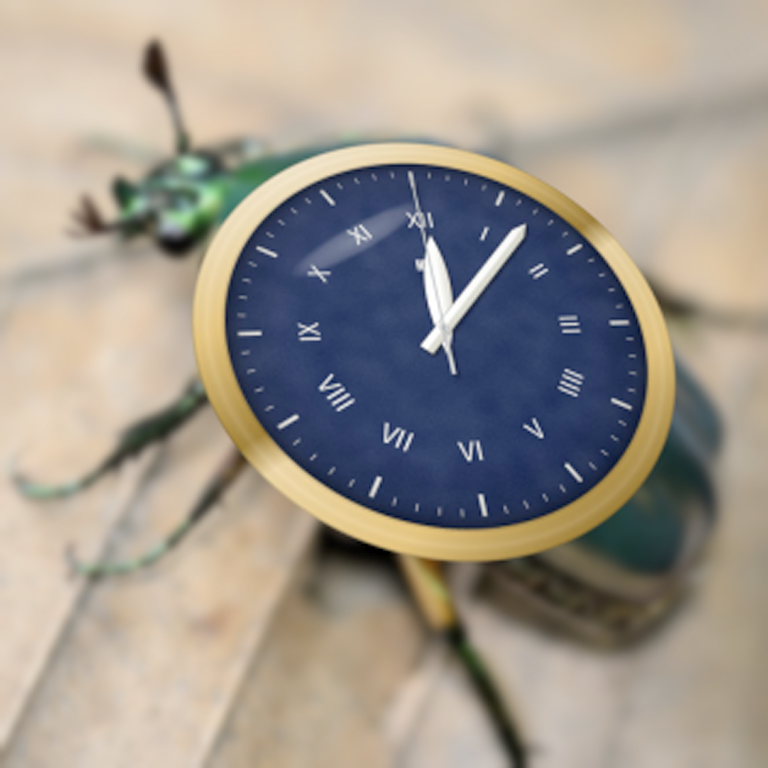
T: 12:07:00
